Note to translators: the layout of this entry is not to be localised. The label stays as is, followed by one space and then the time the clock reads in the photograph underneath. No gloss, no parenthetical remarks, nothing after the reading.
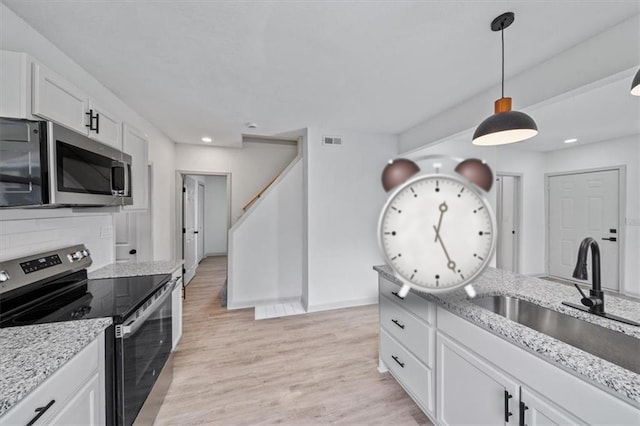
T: 12:26
